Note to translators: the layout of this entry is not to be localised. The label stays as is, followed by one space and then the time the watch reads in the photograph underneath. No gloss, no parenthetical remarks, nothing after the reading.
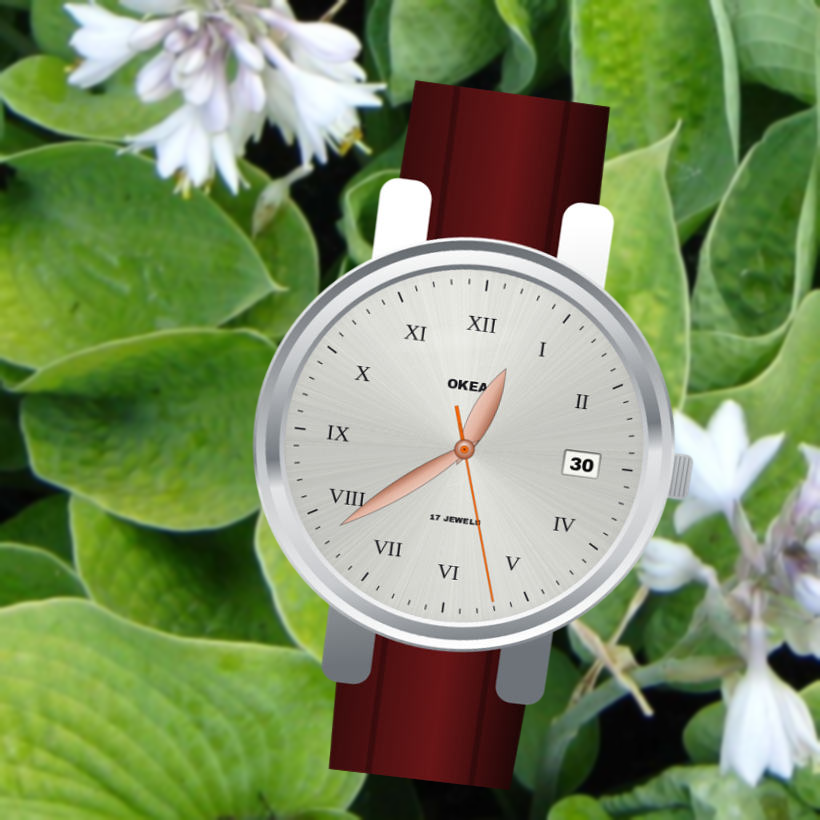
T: 12:38:27
